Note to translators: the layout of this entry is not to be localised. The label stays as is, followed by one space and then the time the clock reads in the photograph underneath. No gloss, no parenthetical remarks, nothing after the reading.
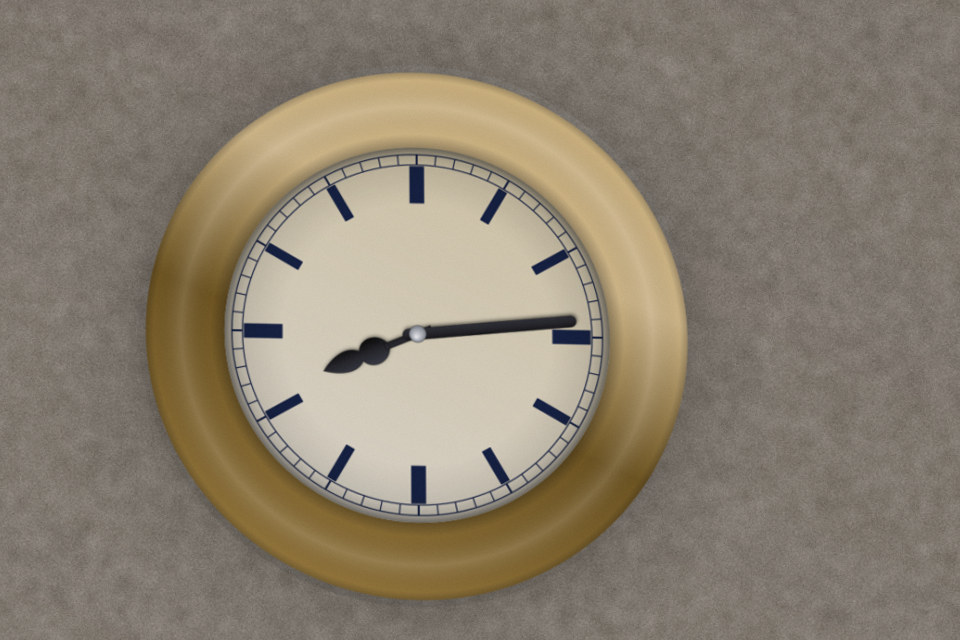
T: 8:14
